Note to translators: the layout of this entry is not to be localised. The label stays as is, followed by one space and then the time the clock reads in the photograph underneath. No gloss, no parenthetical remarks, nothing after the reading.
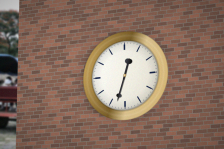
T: 12:33
